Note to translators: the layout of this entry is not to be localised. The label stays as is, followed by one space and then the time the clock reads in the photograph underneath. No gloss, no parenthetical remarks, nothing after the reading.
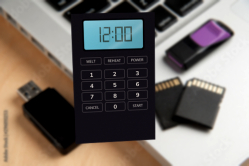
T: 12:00
